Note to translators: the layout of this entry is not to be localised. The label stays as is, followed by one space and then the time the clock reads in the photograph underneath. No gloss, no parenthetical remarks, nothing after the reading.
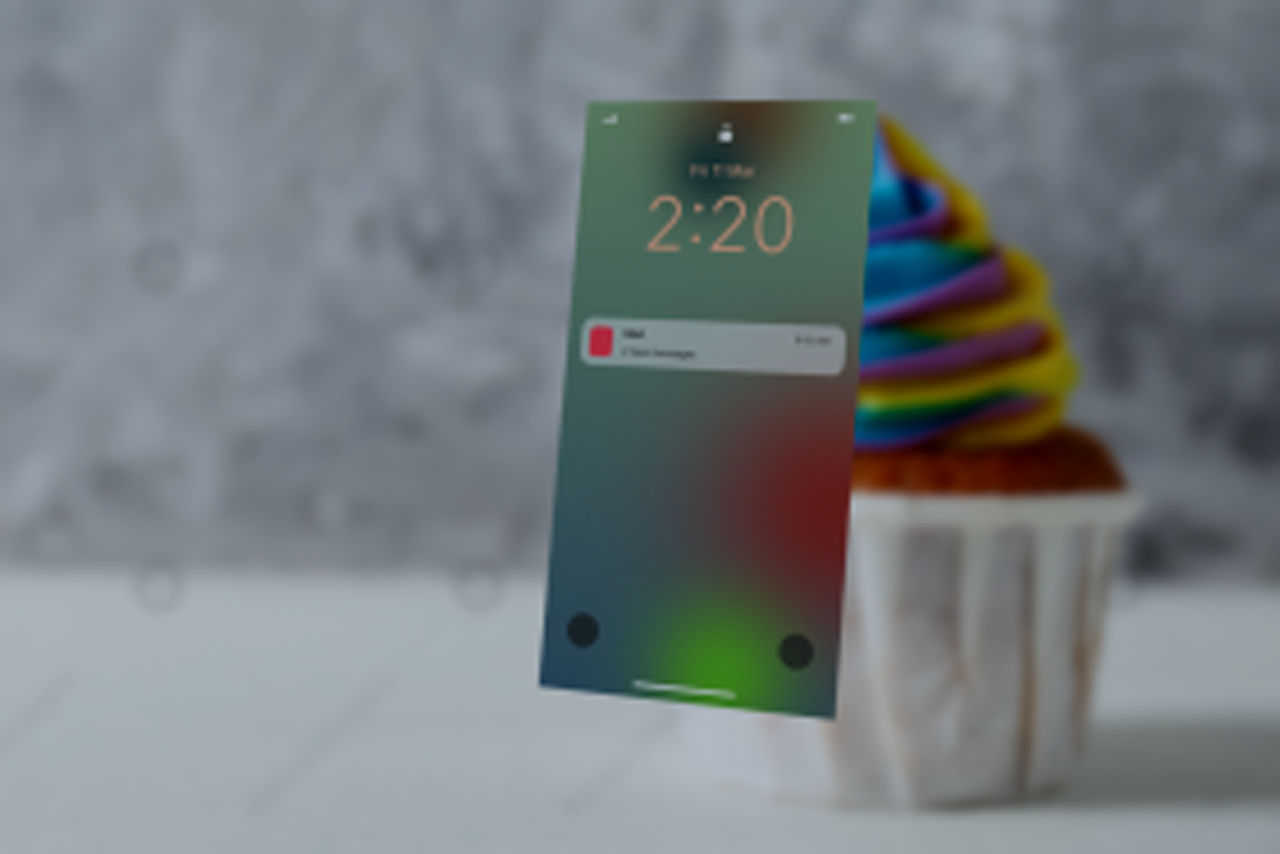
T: 2:20
